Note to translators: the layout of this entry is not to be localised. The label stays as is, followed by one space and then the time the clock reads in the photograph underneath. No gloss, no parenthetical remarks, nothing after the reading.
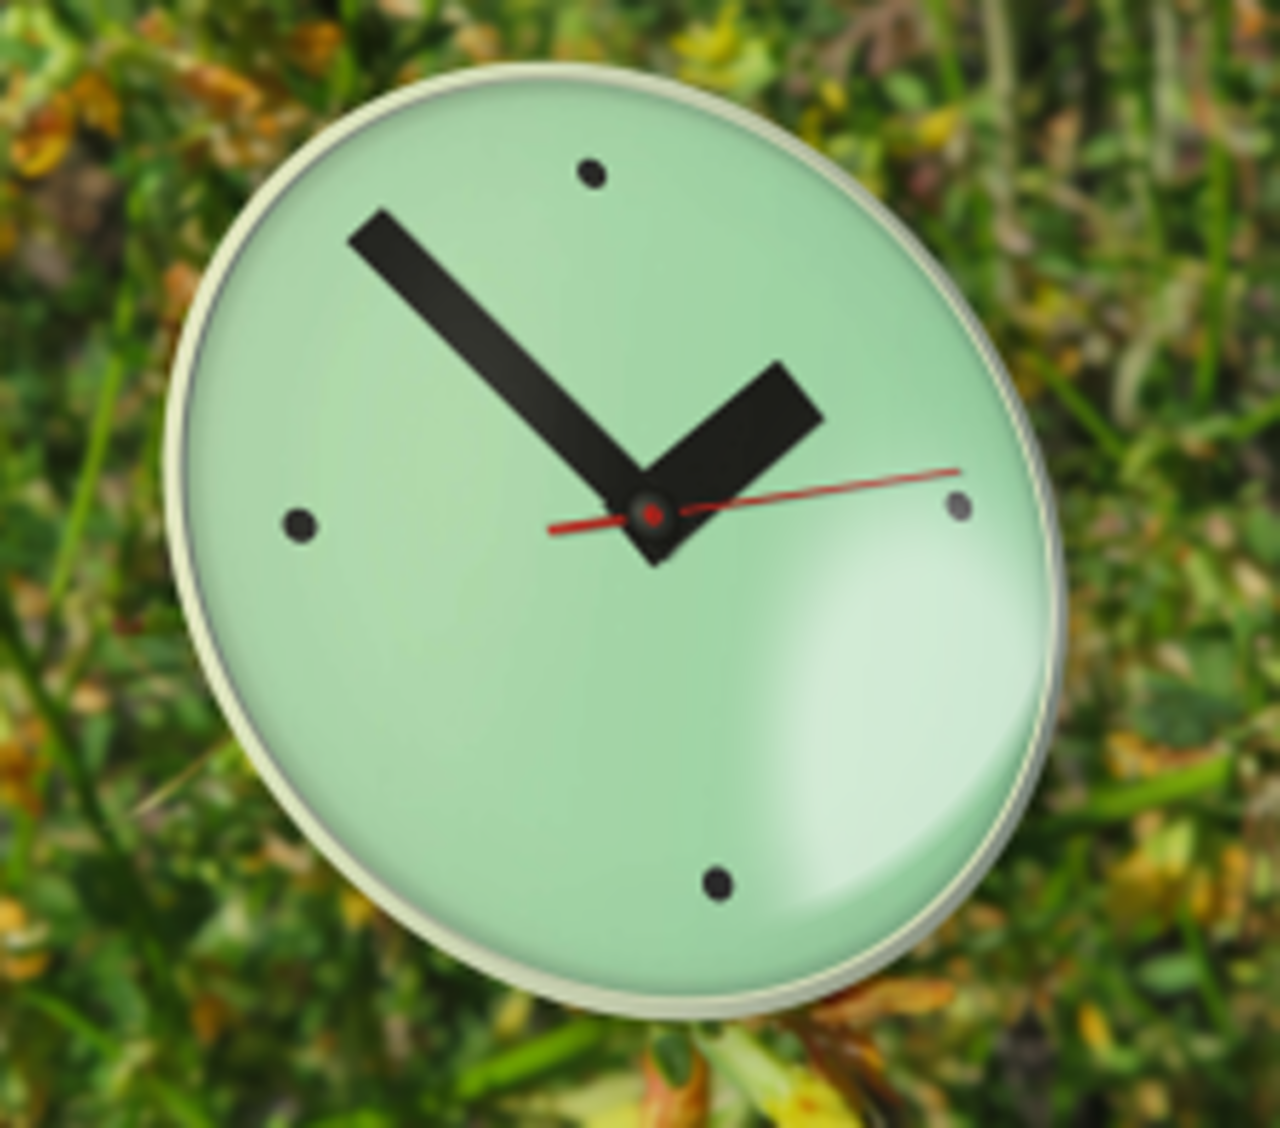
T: 1:53:14
